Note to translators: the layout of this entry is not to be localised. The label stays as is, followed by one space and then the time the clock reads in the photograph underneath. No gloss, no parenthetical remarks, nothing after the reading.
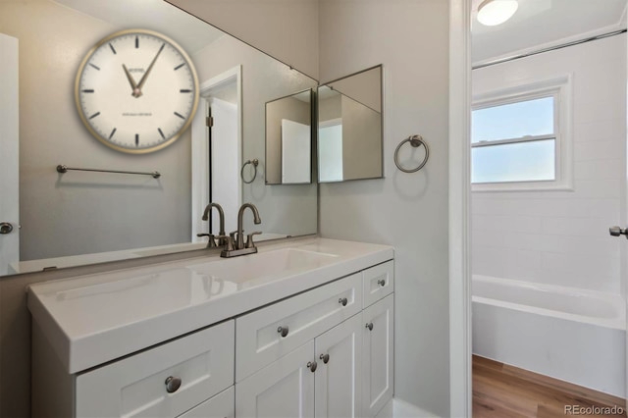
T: 11:05
